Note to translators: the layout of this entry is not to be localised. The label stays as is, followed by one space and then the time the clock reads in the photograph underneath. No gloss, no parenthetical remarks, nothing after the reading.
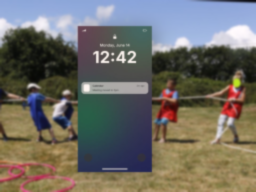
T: 12:42
